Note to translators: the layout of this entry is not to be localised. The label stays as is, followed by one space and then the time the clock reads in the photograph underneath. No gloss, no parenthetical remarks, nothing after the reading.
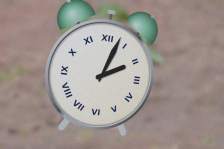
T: 2:03
